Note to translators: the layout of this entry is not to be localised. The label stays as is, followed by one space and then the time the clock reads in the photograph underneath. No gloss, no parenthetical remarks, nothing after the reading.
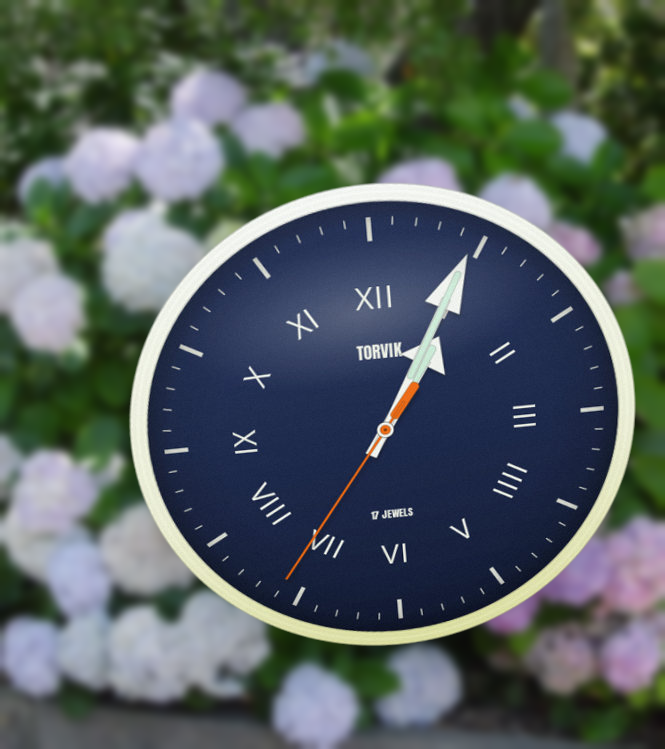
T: 1:04:36
